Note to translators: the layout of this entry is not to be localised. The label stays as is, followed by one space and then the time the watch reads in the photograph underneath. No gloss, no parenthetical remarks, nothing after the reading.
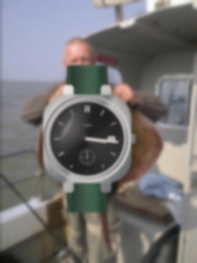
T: 3:16
